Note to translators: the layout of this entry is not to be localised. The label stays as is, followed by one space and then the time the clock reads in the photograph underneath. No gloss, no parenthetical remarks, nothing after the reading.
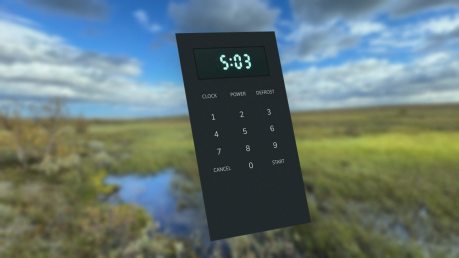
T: 5:03
